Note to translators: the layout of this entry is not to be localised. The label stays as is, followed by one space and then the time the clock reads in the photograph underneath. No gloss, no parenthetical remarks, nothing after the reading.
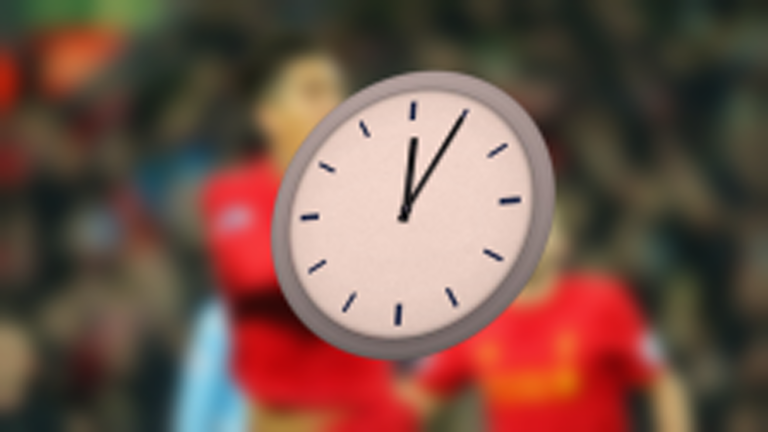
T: 12:05
